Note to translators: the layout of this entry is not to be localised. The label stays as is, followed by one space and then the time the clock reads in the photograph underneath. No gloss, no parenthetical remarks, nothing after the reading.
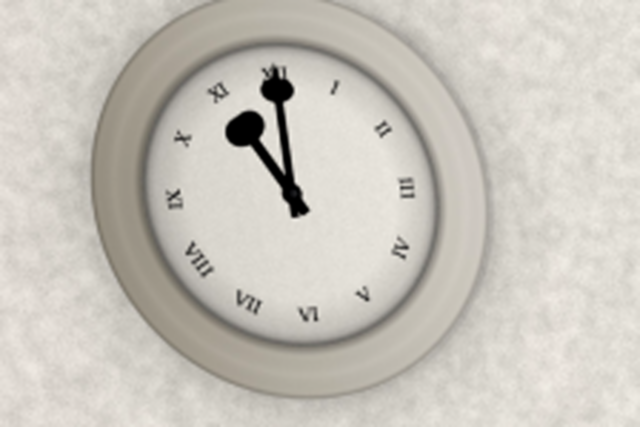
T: 11:00
